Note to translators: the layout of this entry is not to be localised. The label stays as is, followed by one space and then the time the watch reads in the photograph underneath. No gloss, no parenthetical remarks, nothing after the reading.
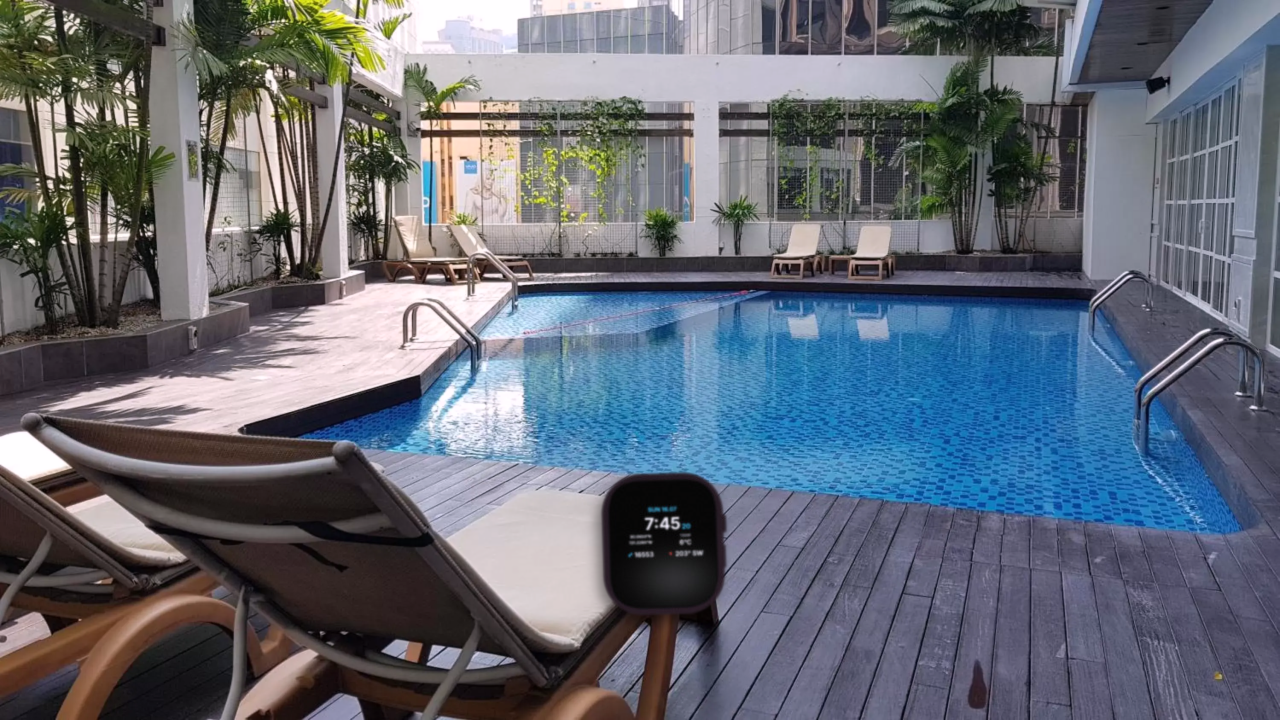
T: 7:45
